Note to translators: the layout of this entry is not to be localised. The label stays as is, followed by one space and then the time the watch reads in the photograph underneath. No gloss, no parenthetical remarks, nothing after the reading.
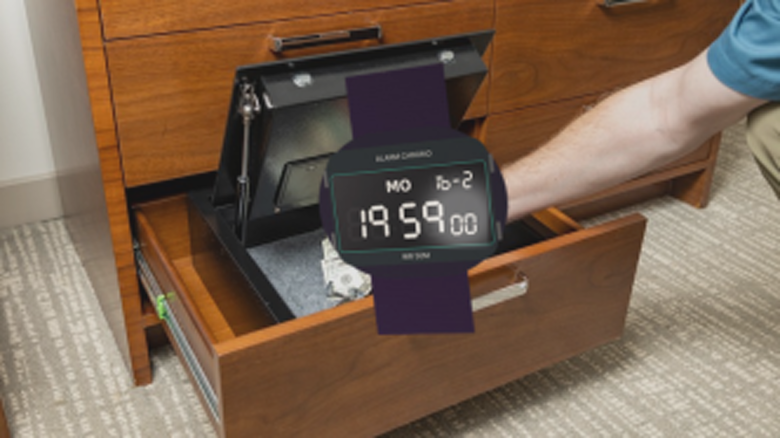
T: 19:59:00
